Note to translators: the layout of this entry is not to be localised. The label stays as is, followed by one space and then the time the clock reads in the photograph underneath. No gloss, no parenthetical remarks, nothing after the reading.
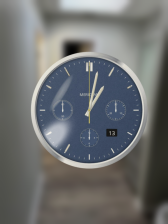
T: 1:02
